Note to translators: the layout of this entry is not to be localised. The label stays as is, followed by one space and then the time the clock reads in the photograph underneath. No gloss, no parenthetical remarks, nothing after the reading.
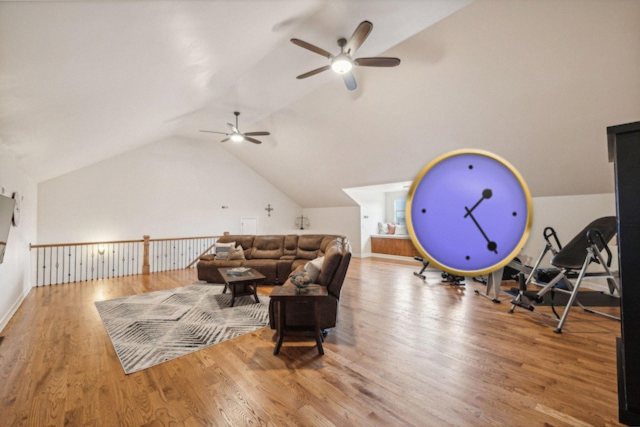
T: 1:24
